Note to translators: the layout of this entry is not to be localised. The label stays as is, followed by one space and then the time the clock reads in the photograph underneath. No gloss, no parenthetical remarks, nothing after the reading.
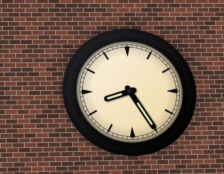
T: 8:25
